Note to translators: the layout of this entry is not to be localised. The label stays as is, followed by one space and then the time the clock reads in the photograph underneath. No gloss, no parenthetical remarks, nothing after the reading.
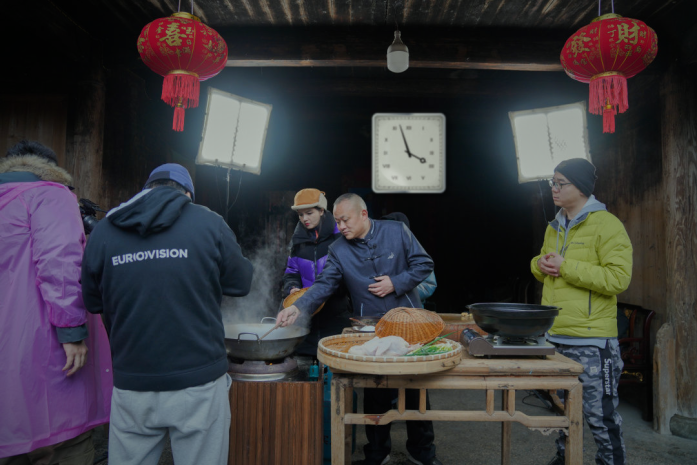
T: 3:57
